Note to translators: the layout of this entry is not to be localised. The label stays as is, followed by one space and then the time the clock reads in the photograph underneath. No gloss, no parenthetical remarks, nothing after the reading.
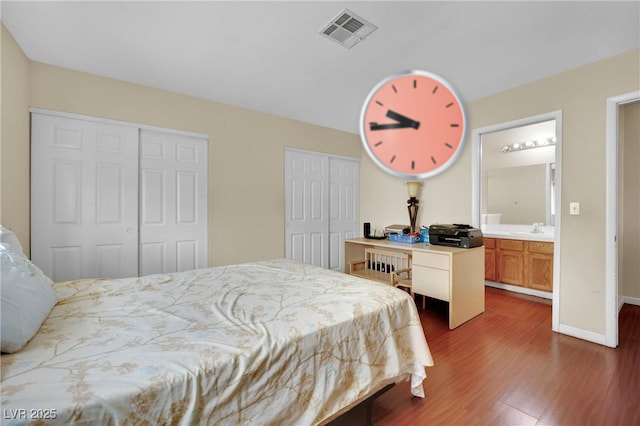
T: 9:44
